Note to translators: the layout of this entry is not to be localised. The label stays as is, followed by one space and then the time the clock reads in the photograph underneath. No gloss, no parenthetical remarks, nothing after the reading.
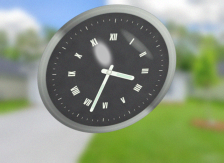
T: 3:33
